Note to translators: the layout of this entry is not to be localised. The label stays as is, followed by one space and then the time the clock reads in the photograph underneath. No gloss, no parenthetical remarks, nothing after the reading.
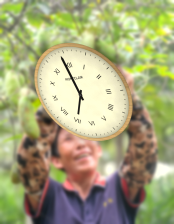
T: 6:59
